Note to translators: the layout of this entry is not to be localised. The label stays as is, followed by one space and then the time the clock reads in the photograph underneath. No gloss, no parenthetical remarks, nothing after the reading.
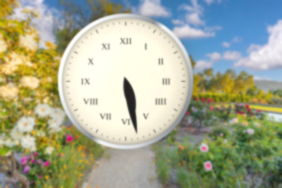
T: 5:28
